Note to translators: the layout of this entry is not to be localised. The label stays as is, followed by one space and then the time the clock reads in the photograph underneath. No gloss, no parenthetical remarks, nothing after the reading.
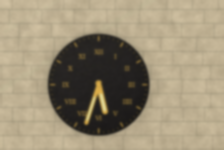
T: 5:33
